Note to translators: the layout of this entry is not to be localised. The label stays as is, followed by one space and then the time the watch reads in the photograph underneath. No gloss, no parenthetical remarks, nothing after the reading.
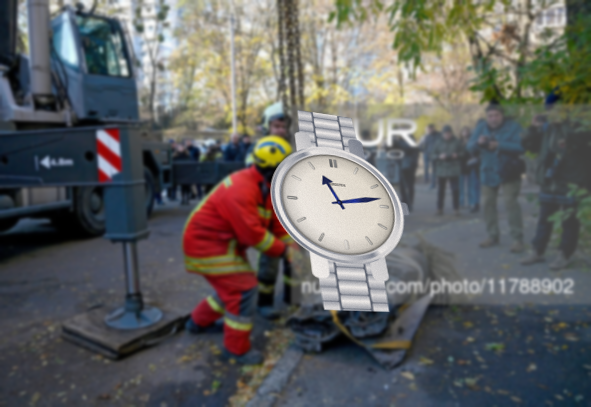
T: 11:13
